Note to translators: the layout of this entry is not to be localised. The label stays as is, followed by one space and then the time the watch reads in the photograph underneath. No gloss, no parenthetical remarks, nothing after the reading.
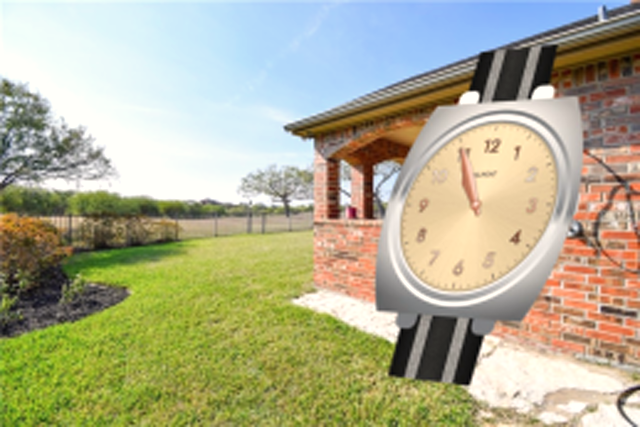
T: 10:55
